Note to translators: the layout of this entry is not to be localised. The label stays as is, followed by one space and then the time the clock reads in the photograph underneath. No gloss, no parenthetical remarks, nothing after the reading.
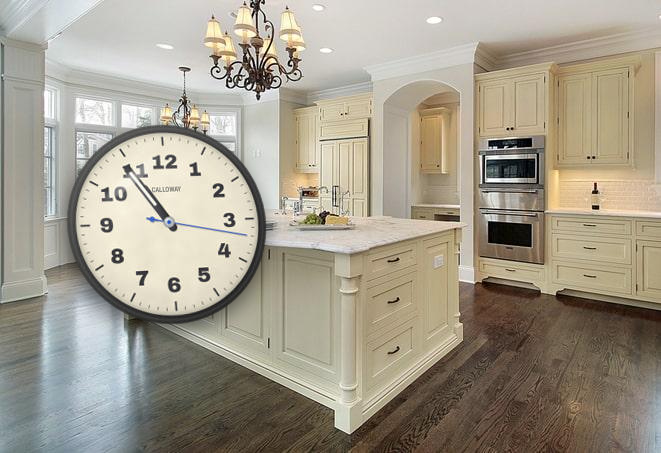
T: 10:54:17
